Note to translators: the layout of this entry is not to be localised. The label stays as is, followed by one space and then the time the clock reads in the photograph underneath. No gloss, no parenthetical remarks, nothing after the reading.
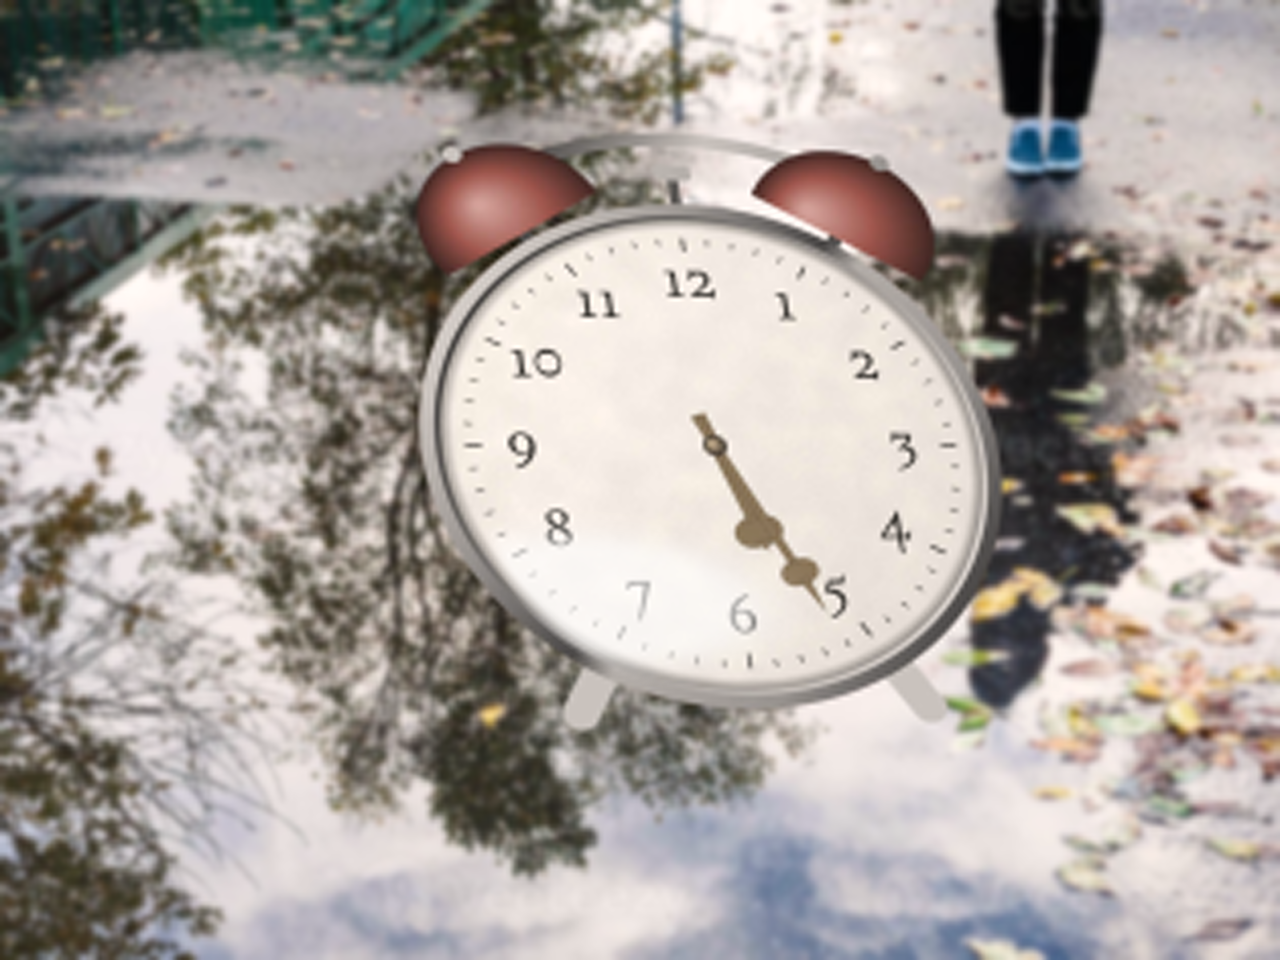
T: 5:26
